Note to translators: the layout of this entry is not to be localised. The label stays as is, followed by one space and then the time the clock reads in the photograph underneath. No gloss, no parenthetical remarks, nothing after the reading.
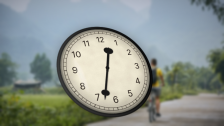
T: 12:33
